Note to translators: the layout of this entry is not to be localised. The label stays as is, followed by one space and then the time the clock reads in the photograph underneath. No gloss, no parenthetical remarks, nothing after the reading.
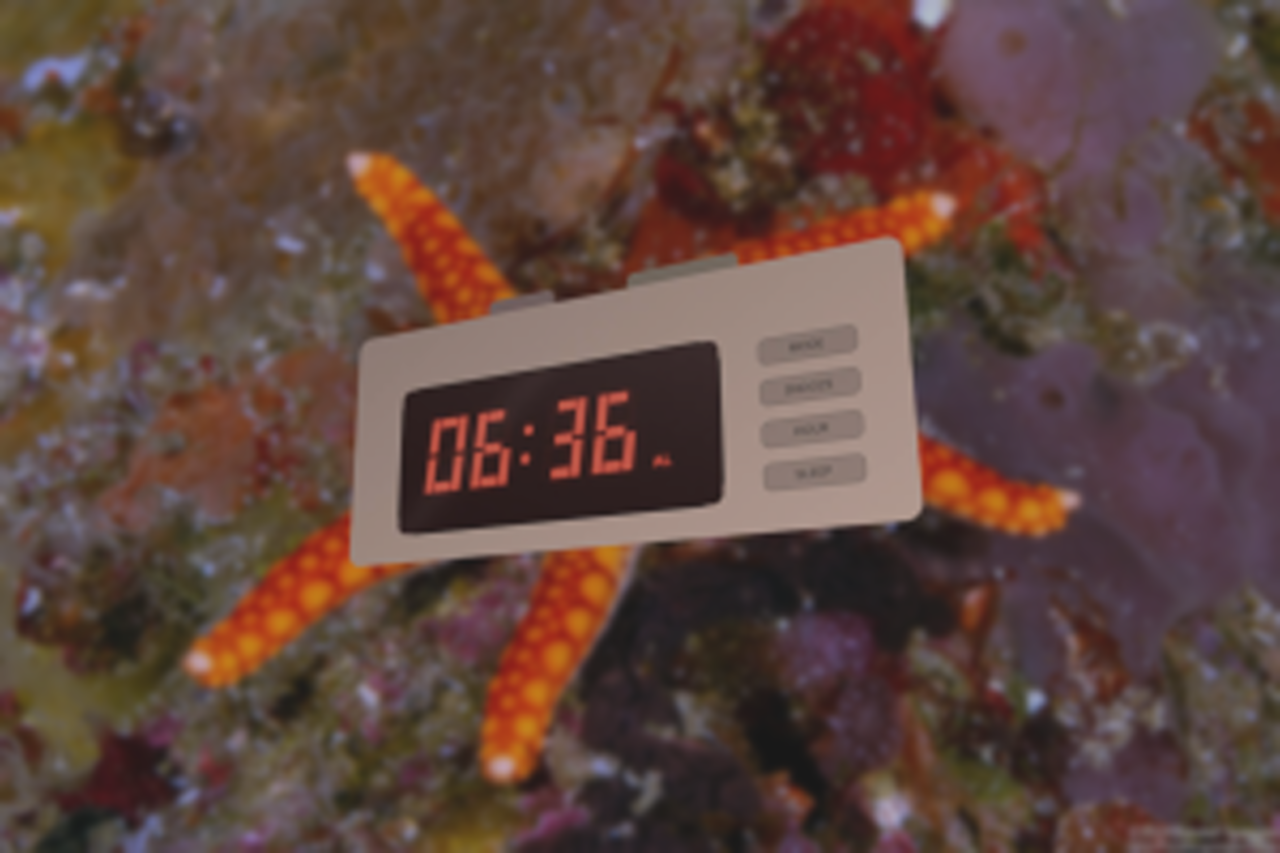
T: 6:36
